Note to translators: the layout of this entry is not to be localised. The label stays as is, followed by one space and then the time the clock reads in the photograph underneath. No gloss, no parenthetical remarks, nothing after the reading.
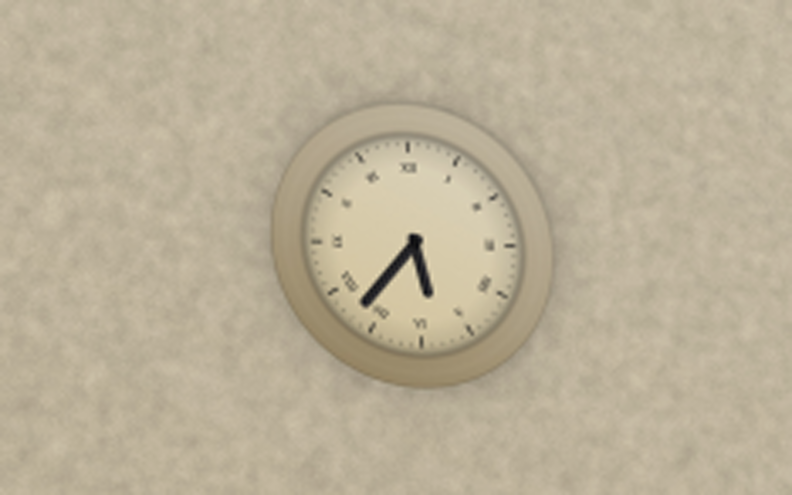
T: 5:37
